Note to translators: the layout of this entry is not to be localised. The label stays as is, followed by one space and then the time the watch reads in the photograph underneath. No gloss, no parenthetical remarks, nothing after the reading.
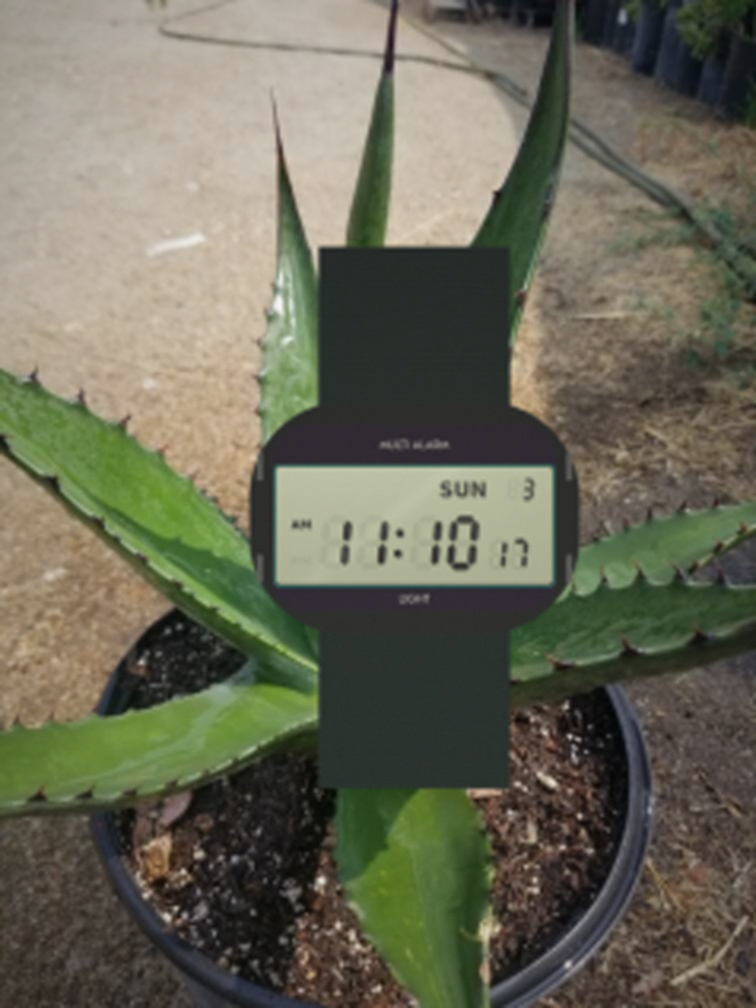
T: 11:10:17
